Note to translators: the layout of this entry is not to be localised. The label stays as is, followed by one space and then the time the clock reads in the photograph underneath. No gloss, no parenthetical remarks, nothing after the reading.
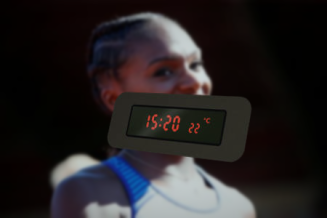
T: 15:20
